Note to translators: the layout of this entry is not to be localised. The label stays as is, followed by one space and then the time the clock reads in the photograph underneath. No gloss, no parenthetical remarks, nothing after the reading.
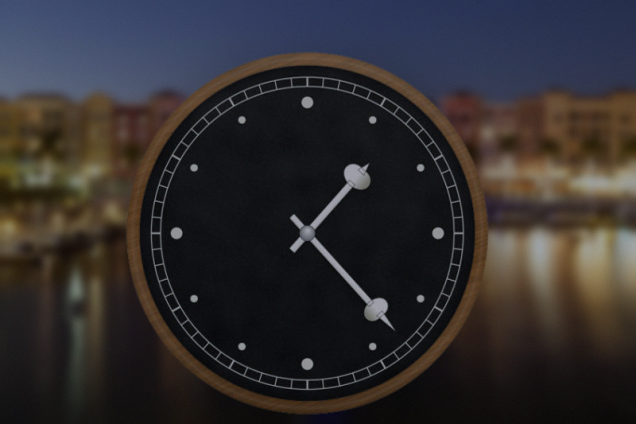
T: 1:23
